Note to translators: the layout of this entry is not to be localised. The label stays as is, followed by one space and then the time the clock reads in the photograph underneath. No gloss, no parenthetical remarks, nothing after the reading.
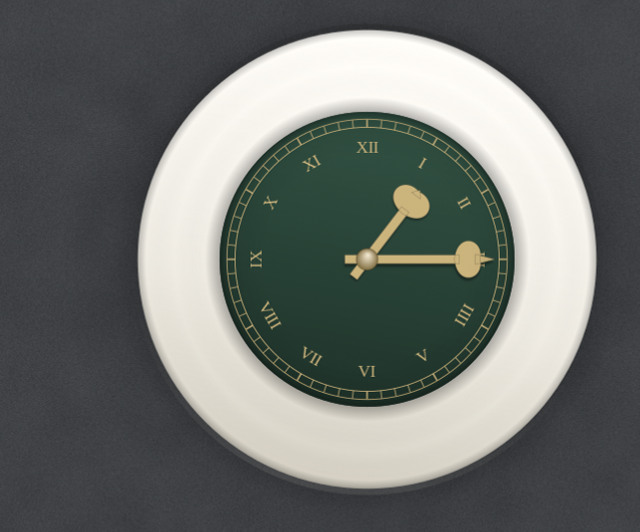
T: 1:15
